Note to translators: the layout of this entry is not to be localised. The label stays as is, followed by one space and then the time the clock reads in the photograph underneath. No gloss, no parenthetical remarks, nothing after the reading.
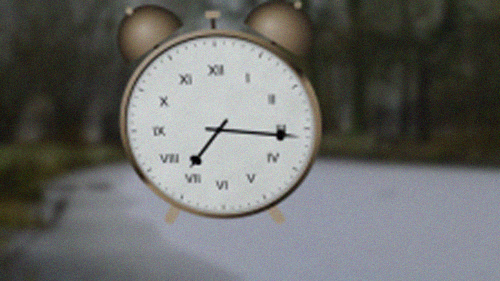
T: 7:16
